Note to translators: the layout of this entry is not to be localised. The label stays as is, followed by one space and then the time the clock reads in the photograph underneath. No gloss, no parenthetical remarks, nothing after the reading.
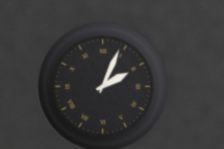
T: 2:04
